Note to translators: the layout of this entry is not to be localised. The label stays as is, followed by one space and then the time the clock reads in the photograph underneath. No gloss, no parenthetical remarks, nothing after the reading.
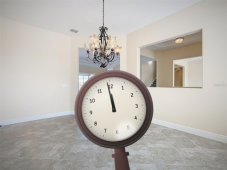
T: 11:59
